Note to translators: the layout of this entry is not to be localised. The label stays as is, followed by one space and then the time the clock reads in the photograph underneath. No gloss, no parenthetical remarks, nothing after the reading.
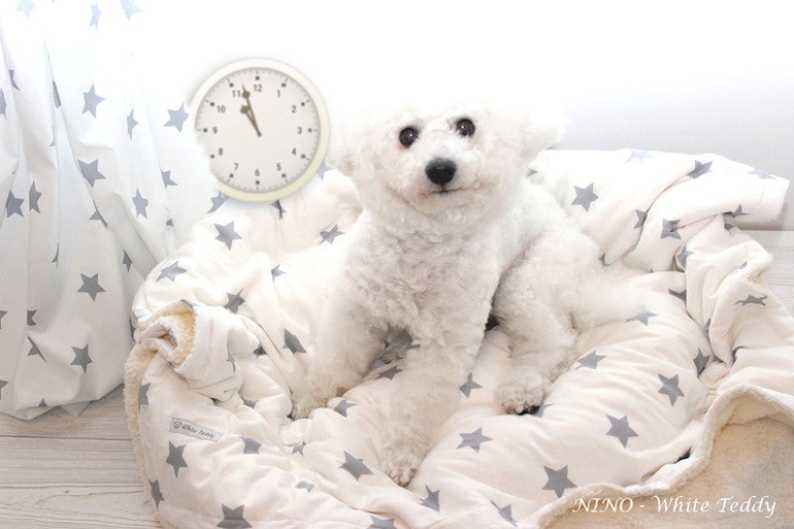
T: 10:57
